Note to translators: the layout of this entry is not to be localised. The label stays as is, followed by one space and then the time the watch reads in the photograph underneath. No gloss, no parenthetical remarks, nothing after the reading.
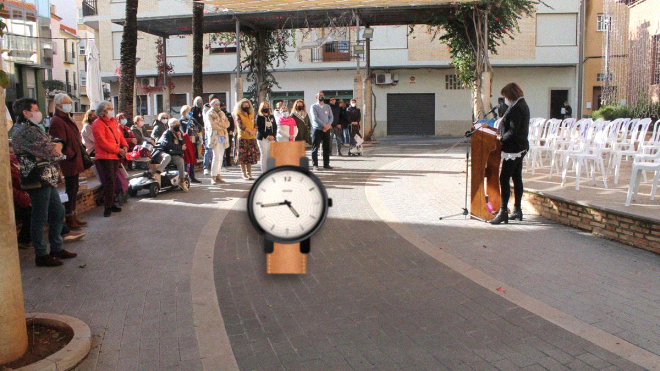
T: 4:44
